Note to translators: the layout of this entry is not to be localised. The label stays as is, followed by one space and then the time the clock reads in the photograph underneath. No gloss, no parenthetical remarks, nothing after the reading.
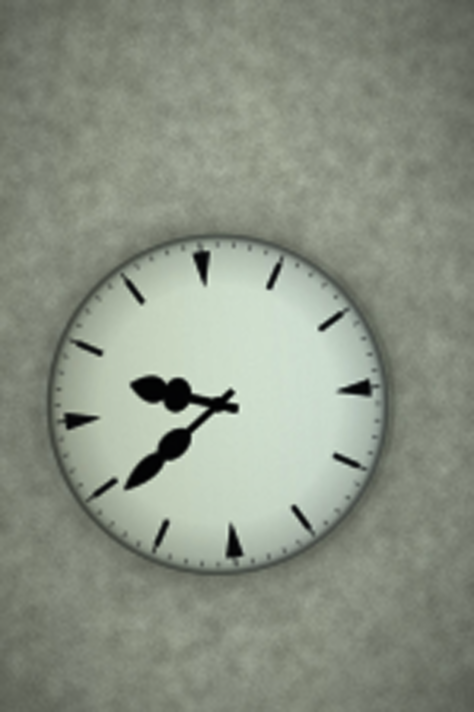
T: 9:39
